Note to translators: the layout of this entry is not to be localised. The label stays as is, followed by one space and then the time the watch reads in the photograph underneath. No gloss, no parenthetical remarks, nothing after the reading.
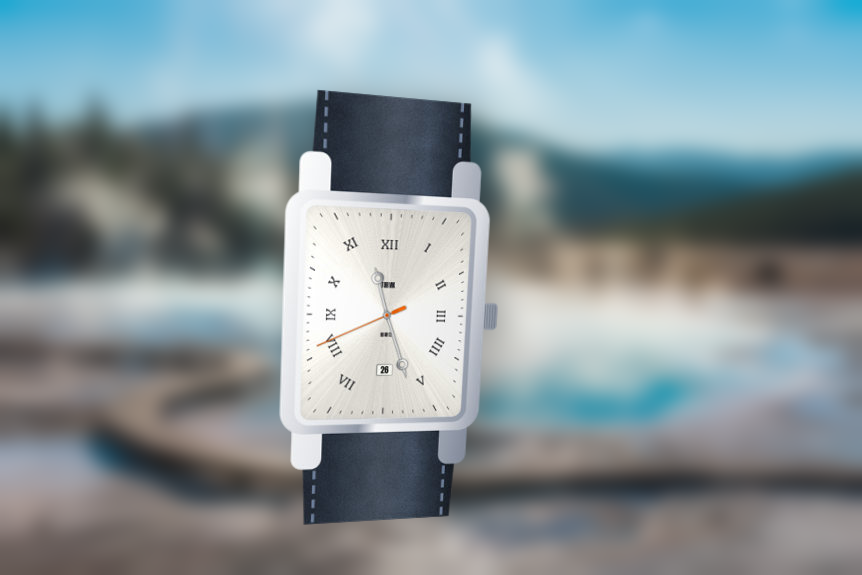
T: 11:26:41
